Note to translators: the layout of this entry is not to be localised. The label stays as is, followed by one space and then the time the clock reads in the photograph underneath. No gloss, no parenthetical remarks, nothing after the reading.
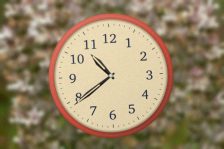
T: 10:39
